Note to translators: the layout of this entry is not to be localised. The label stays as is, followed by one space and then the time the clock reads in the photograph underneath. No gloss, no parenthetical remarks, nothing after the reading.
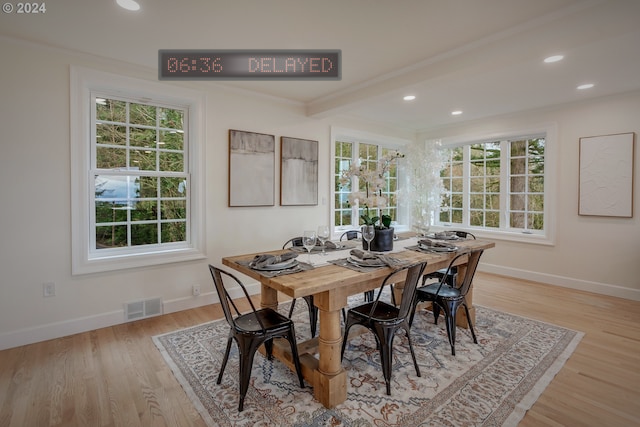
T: 6:36
